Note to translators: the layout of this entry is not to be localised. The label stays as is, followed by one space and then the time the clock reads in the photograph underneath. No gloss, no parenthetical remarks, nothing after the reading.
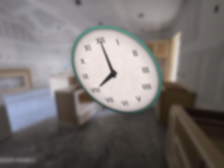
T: 8:00
